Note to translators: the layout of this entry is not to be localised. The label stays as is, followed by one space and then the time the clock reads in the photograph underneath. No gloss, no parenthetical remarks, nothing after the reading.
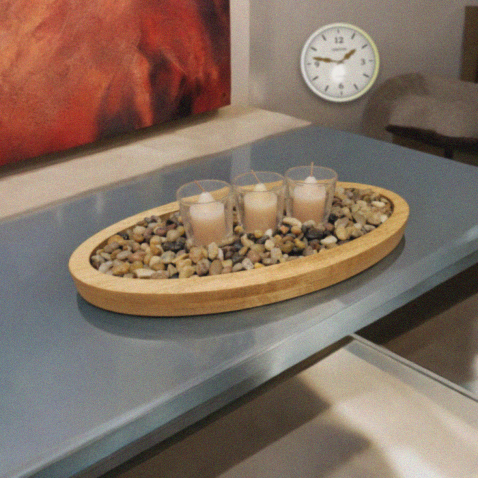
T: 1:47
